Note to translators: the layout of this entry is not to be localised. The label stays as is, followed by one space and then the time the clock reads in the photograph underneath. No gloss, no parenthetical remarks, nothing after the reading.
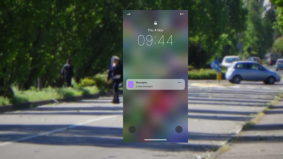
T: 9:44
